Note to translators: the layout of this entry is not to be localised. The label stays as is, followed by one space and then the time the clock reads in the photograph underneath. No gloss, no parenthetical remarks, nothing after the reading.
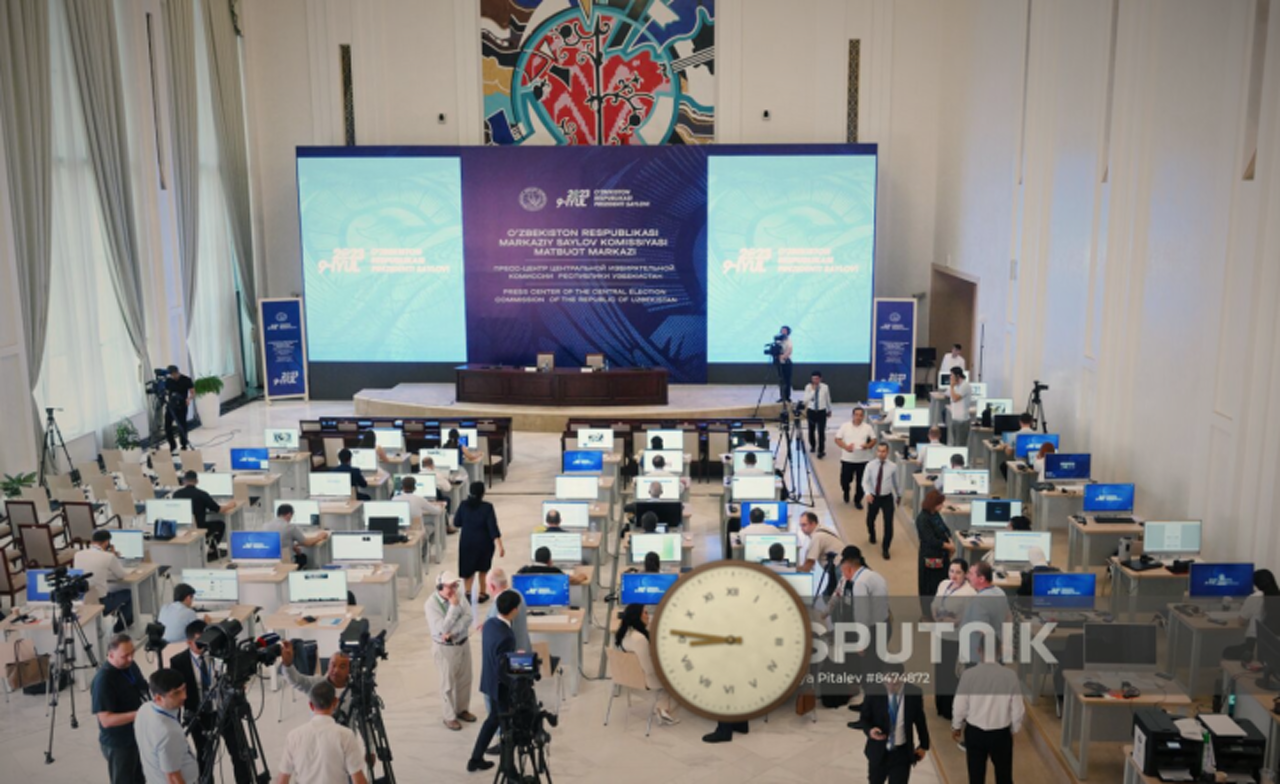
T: 8:46
